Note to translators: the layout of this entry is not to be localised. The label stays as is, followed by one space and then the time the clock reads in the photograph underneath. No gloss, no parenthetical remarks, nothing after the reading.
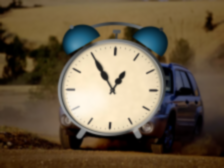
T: 12:55
